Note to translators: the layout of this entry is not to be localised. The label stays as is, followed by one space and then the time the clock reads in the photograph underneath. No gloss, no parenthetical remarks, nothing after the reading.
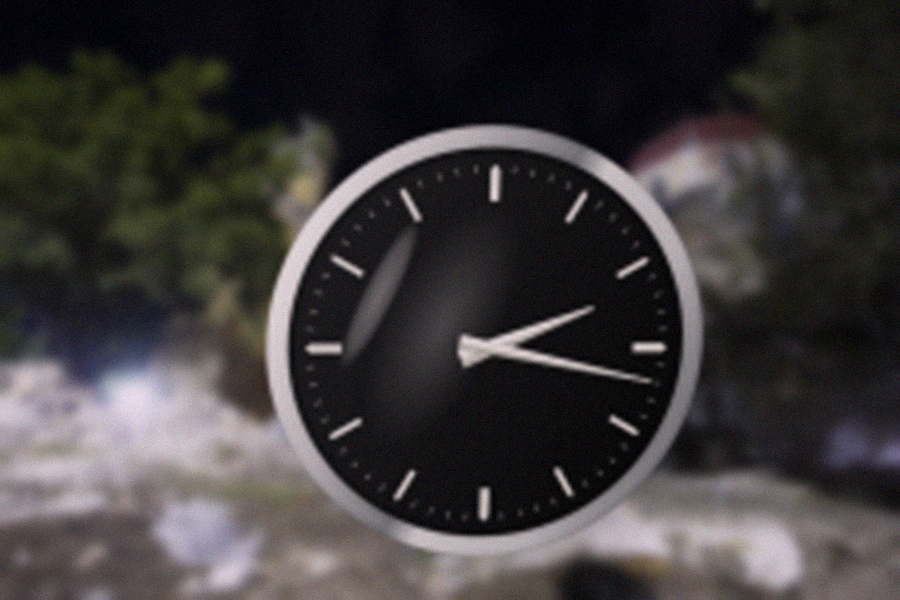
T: 2:17
